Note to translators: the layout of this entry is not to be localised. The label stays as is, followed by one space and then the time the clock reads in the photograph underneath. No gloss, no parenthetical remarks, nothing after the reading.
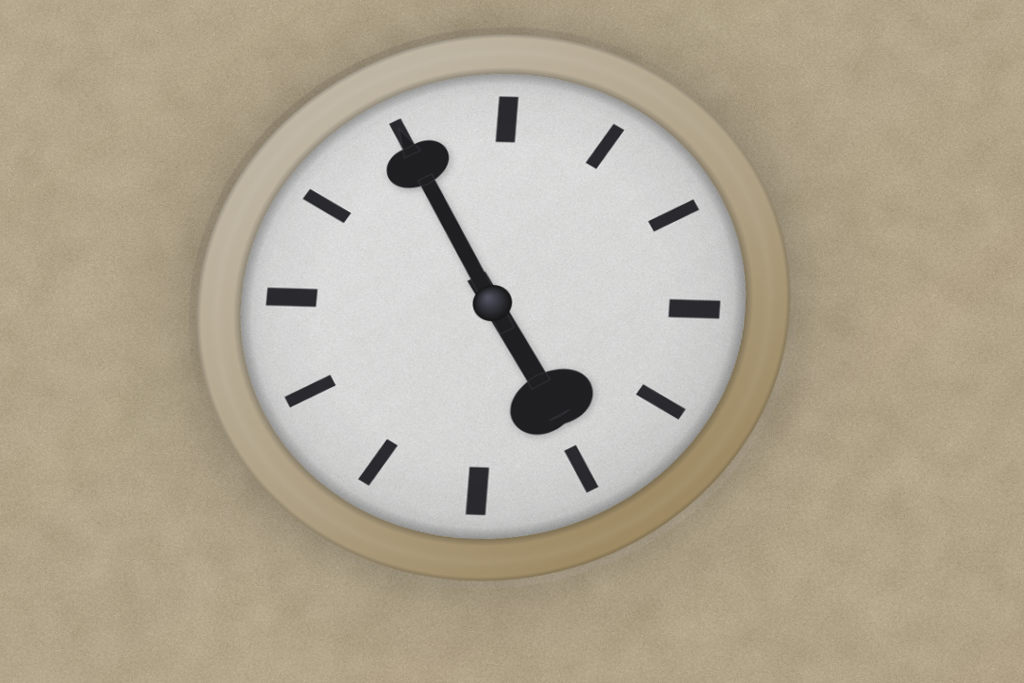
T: 4:55
